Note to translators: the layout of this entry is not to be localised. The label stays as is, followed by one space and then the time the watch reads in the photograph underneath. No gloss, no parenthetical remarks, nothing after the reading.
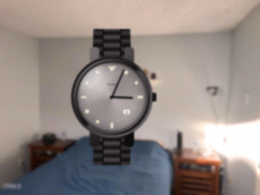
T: 3:04
